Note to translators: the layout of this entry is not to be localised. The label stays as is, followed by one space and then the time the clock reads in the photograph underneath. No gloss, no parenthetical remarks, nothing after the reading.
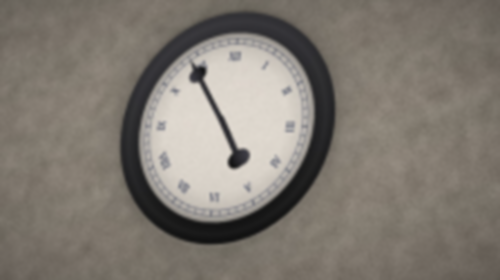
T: 4:54
